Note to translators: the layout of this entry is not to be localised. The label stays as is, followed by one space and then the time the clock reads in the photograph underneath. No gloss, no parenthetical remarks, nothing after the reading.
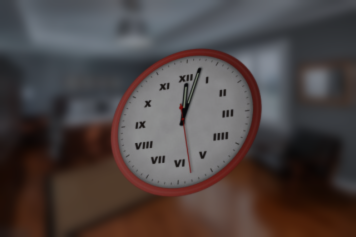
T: 12:02:28
